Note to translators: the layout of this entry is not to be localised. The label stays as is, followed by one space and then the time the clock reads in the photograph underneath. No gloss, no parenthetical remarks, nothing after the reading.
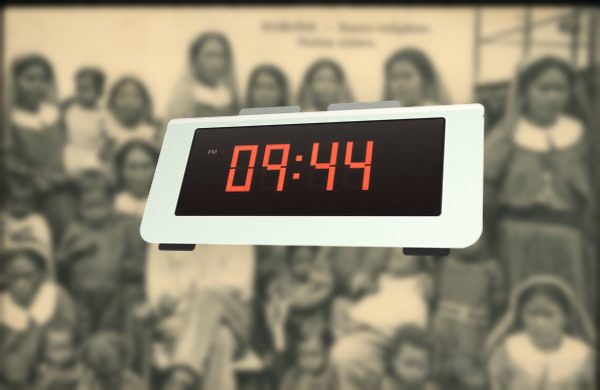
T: 9:44
